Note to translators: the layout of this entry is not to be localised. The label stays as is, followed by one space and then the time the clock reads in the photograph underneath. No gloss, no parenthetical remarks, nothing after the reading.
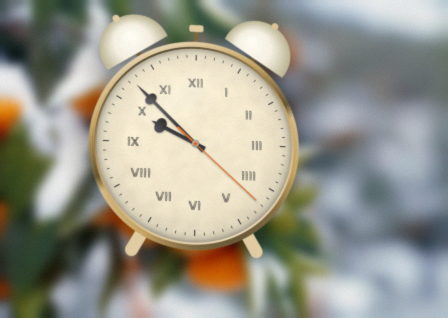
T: 9:52:22
